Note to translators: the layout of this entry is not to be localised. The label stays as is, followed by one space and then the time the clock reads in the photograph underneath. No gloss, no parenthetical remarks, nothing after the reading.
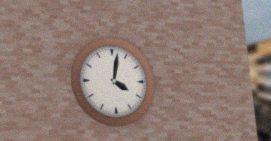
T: 4:02
